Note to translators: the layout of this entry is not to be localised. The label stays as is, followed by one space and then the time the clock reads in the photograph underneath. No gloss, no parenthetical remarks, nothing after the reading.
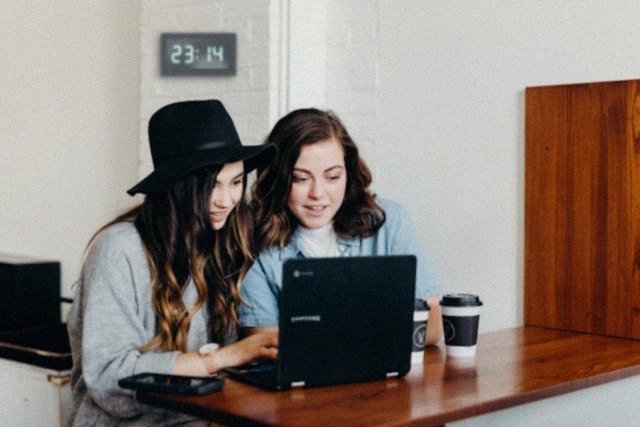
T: 23:14
